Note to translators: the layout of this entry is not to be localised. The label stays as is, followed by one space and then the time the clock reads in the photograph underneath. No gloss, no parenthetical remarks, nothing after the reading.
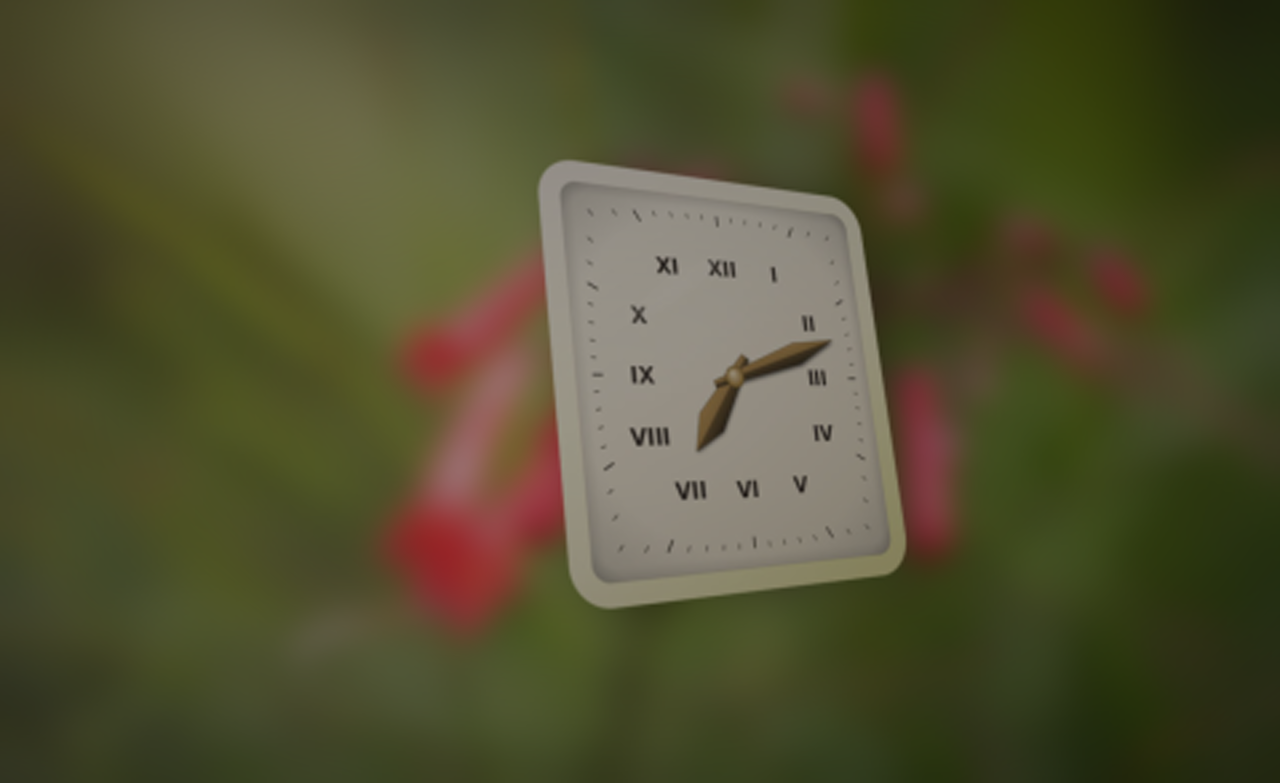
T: 7:12
